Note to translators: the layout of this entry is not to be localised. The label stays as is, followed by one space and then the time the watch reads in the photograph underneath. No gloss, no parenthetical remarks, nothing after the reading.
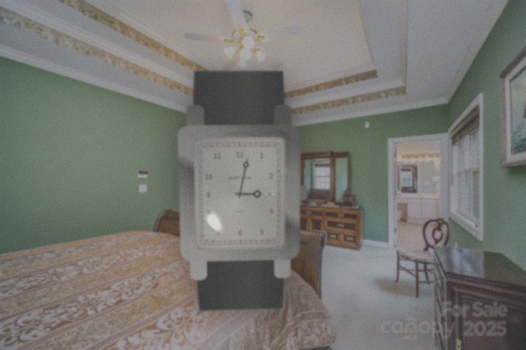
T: 3:02
